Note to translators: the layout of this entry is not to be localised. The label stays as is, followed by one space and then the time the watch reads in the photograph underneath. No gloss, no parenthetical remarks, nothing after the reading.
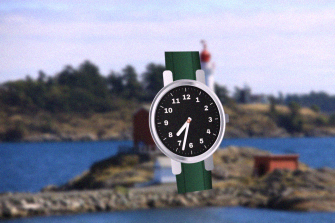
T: 7:33
